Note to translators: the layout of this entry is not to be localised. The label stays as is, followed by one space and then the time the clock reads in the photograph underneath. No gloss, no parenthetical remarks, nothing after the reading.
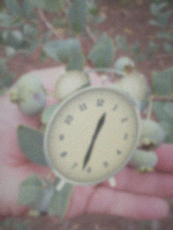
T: 12:32
